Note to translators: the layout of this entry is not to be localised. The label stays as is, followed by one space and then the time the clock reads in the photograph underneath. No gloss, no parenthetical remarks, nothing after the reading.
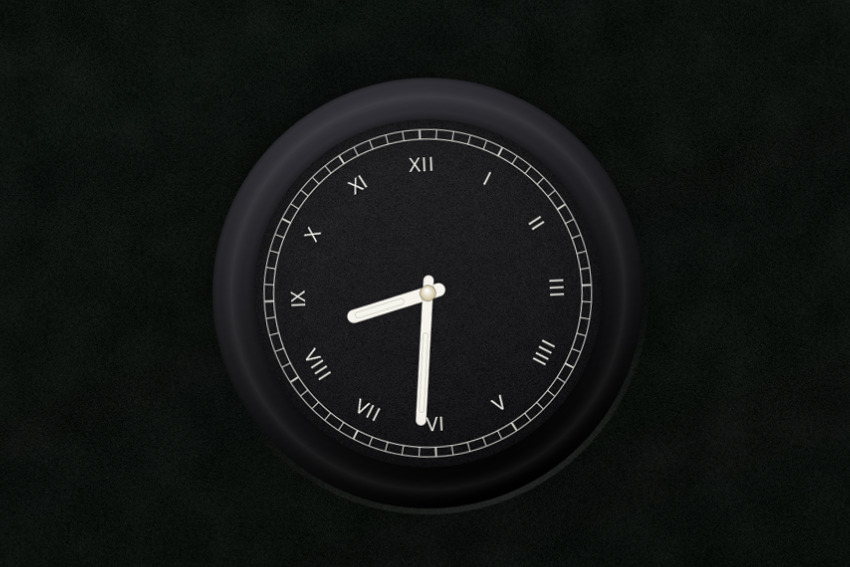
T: 8:31
